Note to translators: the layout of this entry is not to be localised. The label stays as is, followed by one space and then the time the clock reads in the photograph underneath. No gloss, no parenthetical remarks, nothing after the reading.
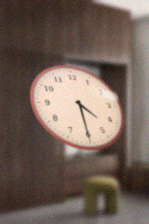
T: 4:30
